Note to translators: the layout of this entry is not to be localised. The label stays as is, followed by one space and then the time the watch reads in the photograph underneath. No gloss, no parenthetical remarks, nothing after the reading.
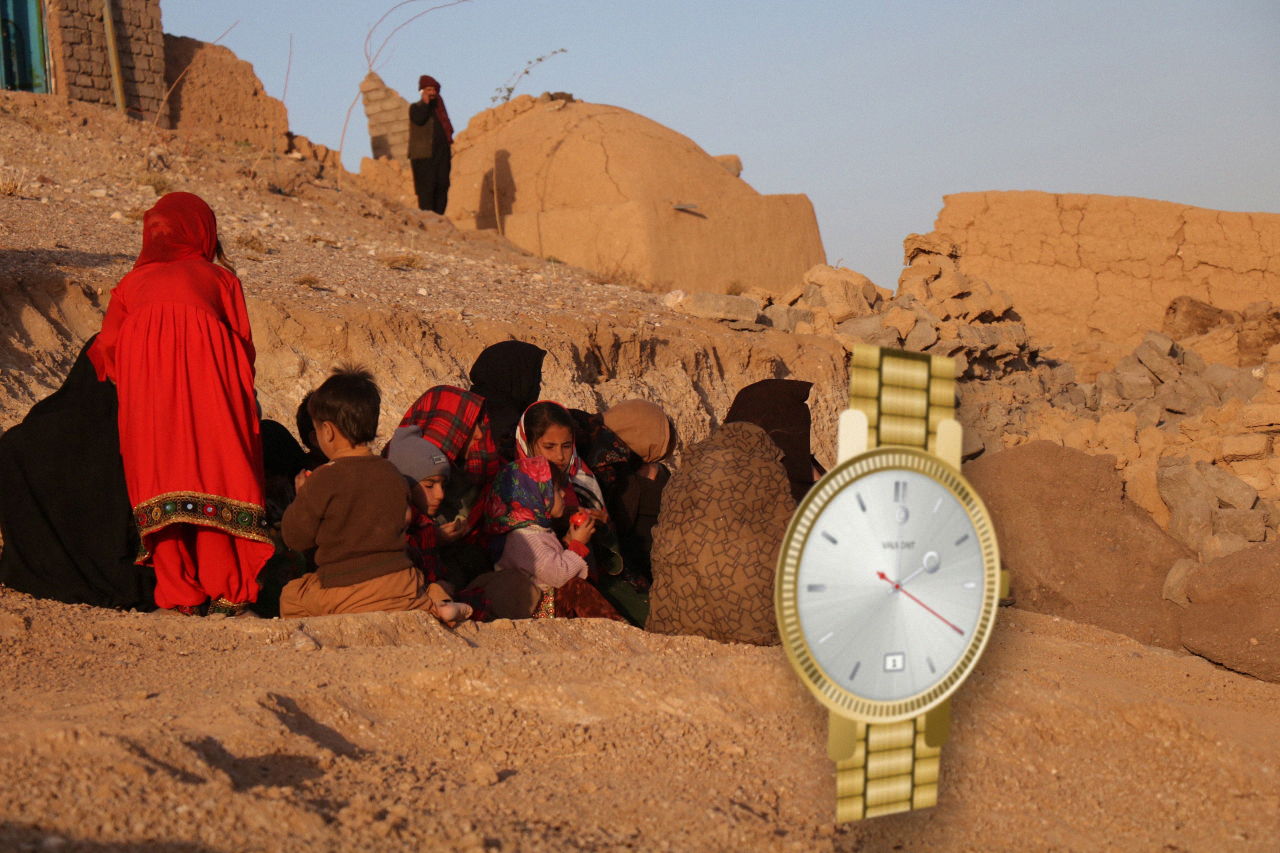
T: 2:00:20
